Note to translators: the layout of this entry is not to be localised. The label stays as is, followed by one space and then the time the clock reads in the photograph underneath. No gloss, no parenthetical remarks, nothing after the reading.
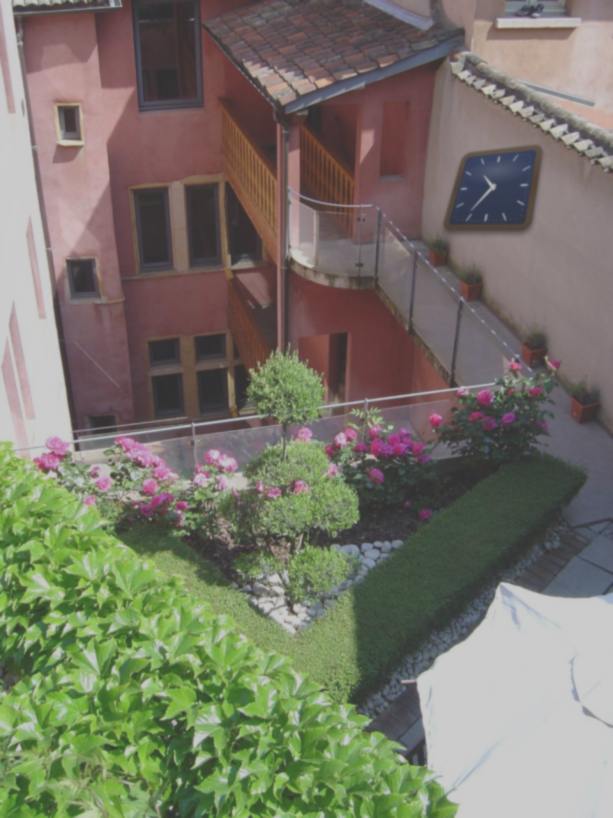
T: 10:36
